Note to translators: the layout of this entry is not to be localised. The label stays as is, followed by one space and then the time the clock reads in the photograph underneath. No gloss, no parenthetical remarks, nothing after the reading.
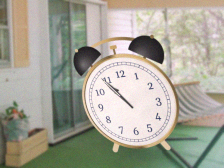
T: 10:54
